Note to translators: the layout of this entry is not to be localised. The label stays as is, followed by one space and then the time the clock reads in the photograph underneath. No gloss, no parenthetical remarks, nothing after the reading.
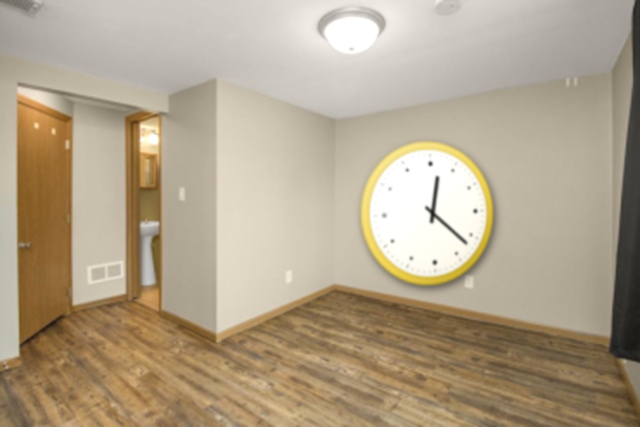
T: 12:22
